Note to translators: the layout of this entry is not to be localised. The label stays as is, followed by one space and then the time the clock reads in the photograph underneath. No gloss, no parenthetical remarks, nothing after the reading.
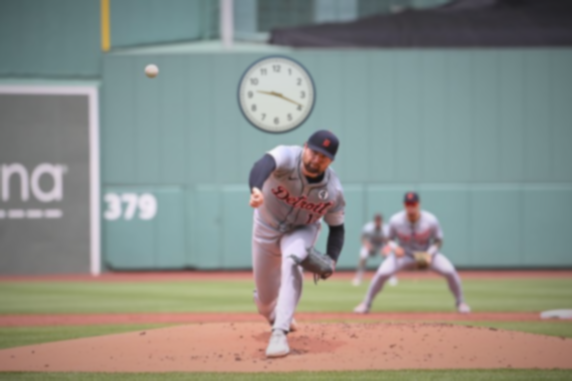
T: 9:19
